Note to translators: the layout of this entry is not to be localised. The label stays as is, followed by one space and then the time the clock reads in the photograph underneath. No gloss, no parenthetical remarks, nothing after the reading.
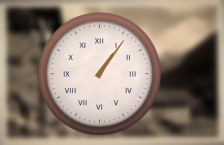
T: 1:06
